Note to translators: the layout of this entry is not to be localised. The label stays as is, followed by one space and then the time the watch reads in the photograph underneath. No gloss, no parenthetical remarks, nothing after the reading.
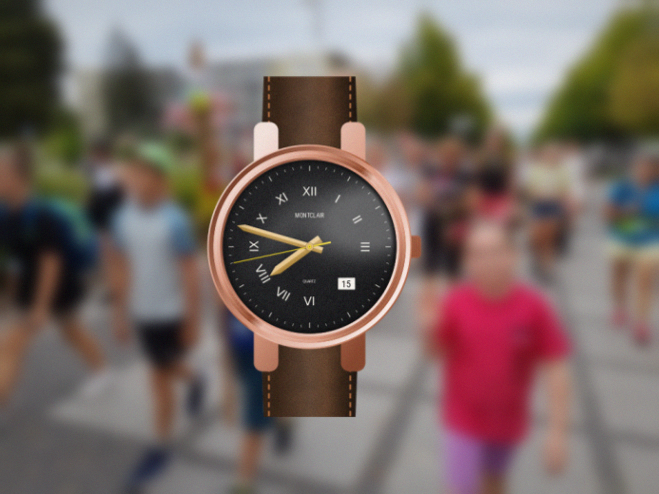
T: 7:47:43
